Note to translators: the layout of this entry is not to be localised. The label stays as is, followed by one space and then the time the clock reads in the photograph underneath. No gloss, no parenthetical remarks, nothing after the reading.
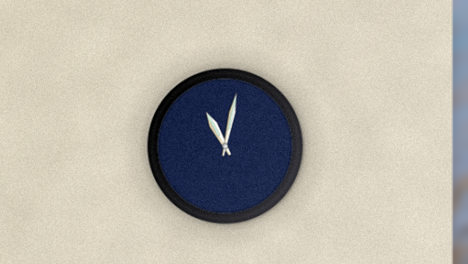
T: 11:02
